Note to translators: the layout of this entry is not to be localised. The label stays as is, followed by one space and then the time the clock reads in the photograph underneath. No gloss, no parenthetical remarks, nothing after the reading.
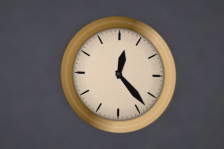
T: 12:23
